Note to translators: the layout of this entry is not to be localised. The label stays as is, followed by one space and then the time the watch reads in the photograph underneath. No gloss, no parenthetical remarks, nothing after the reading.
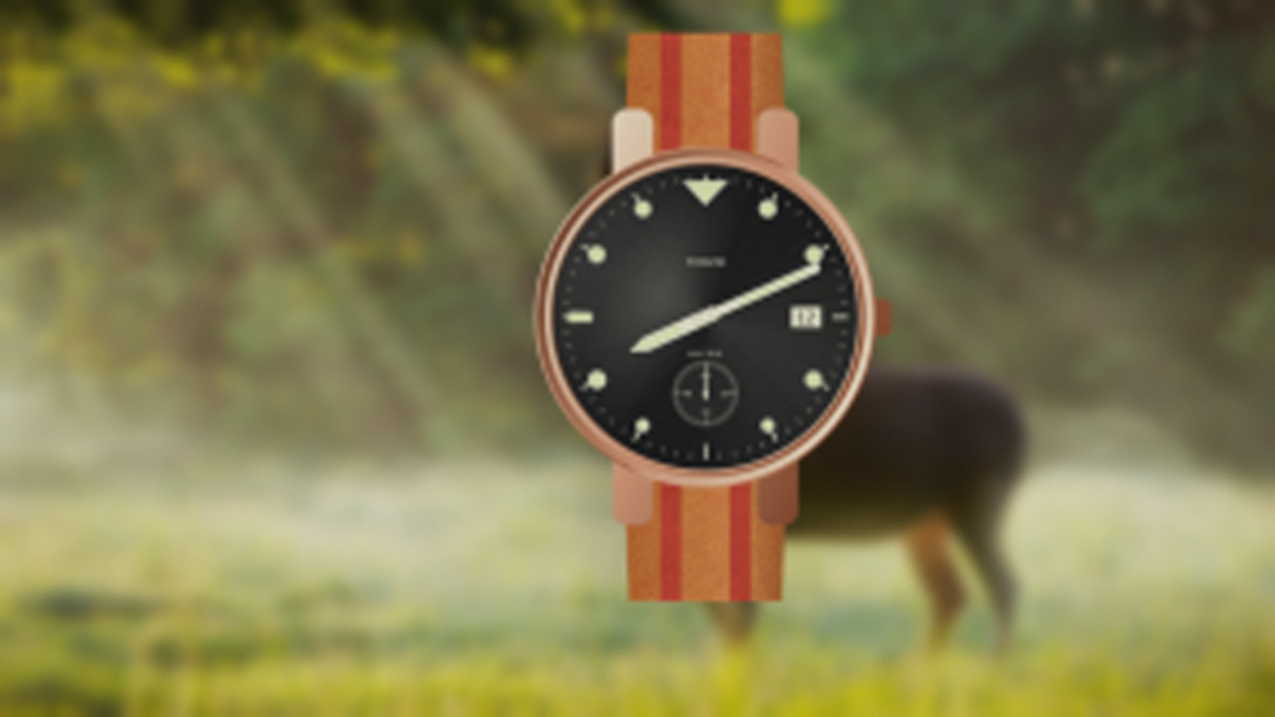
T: 8:11
